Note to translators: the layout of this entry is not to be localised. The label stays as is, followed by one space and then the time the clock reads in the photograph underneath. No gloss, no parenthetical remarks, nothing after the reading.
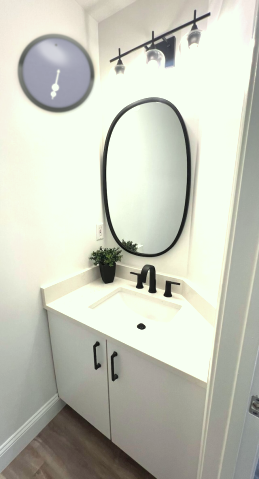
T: 6:33
